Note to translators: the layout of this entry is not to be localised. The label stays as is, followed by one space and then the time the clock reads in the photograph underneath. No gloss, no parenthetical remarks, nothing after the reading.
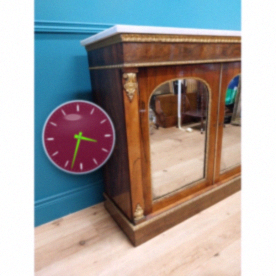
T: 3:33
